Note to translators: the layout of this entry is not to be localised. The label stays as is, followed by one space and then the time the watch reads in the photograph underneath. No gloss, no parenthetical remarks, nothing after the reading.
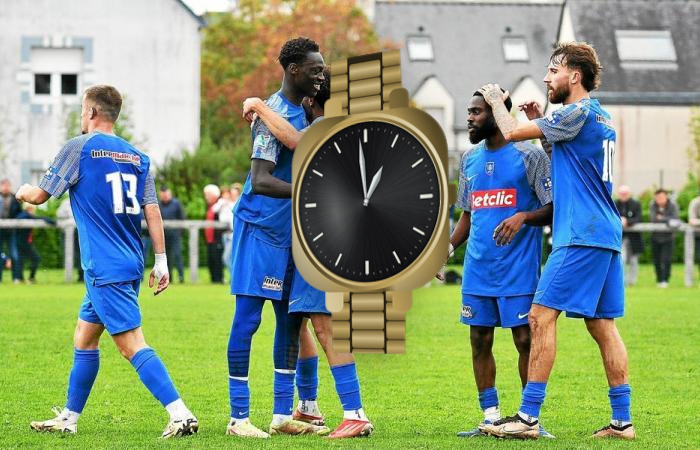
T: 12:59
